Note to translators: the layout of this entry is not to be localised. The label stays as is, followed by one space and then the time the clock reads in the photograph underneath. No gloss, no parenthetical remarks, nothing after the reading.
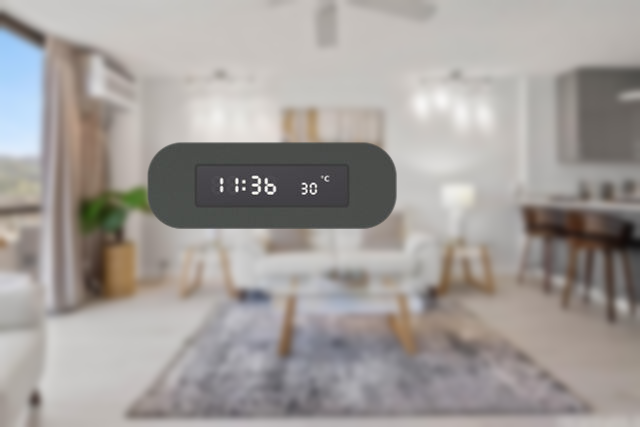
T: 11:36
